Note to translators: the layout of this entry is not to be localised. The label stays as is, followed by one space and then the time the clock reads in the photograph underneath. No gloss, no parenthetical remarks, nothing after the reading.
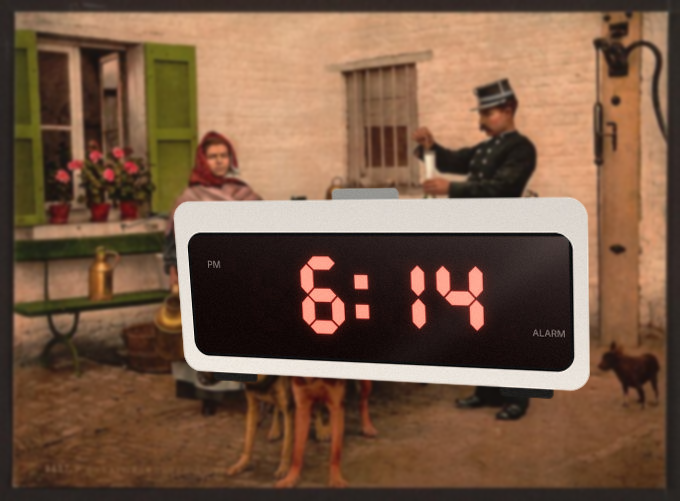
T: 6:14
